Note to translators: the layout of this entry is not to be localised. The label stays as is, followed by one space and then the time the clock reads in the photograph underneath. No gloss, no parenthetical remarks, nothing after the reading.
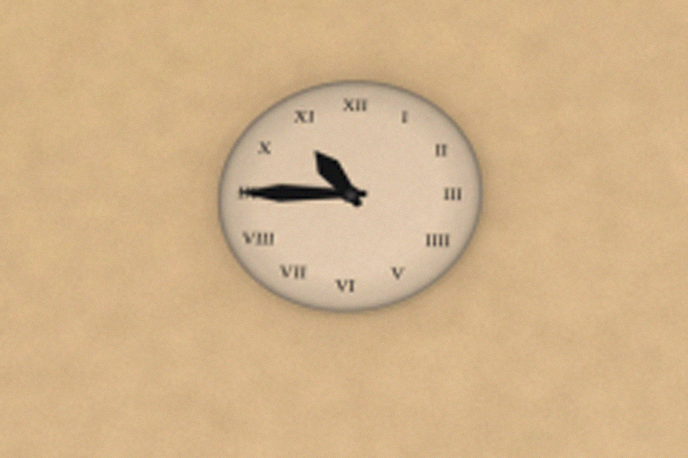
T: 10:45
